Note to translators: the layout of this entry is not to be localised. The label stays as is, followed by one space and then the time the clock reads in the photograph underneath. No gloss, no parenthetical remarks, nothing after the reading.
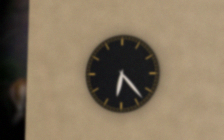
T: 6:23
